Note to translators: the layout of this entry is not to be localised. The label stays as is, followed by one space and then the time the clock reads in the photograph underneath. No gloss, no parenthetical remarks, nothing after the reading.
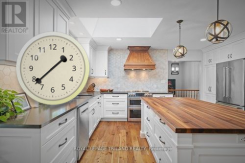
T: 1:38
